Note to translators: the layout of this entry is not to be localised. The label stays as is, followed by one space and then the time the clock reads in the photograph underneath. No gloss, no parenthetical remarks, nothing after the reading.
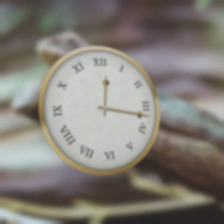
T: 12:17
